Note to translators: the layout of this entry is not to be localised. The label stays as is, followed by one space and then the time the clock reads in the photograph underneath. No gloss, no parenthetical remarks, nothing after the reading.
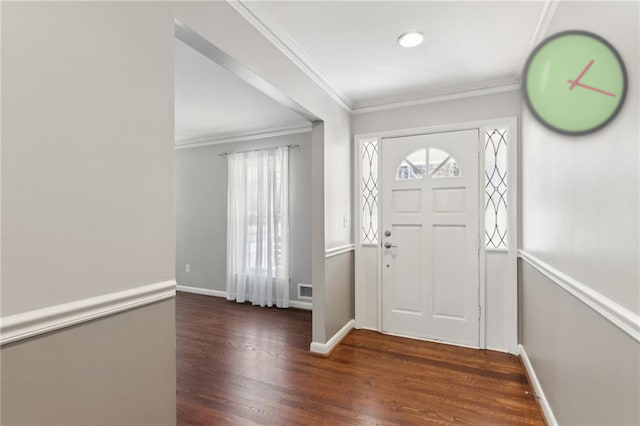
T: 1:18
